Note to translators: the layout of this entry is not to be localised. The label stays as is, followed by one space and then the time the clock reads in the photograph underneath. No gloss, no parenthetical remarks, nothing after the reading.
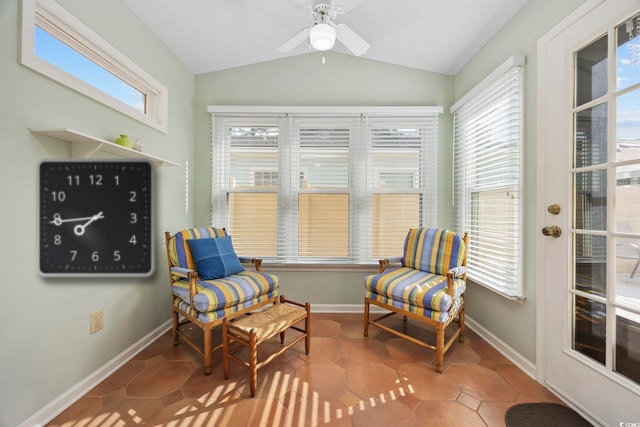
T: 7:44
